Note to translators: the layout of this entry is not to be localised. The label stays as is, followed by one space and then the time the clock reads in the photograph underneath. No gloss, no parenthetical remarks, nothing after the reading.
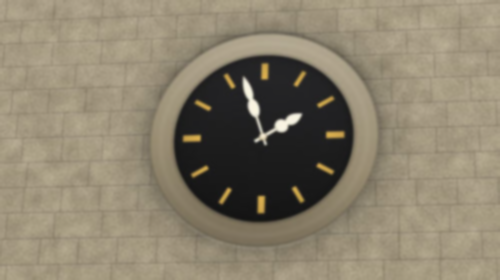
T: 1:57
